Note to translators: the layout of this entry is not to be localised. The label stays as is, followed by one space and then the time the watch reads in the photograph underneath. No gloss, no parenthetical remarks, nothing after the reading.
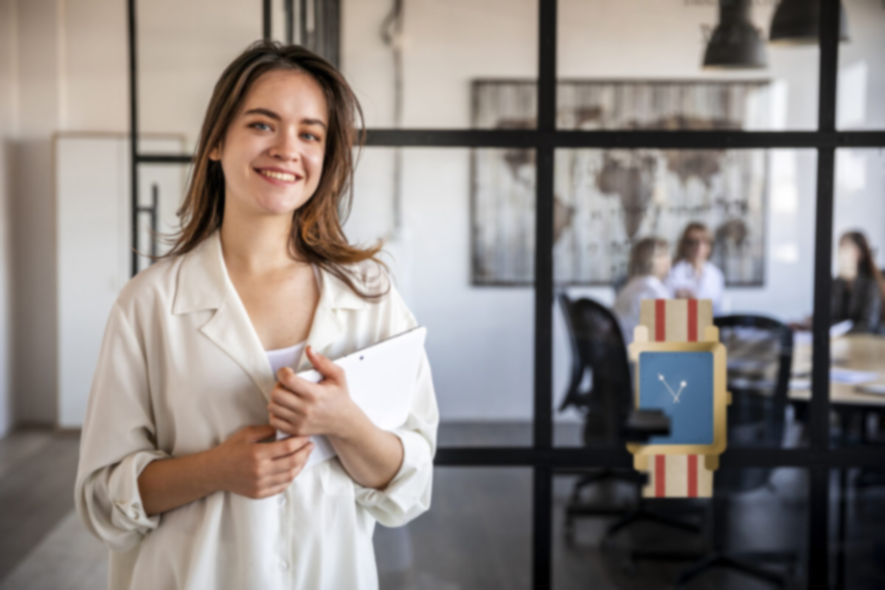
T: 12:54
